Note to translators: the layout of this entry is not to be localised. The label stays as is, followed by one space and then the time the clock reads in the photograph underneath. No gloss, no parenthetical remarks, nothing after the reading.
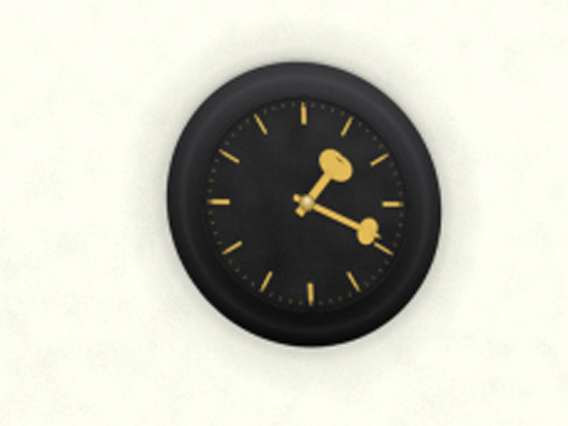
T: 1:19
